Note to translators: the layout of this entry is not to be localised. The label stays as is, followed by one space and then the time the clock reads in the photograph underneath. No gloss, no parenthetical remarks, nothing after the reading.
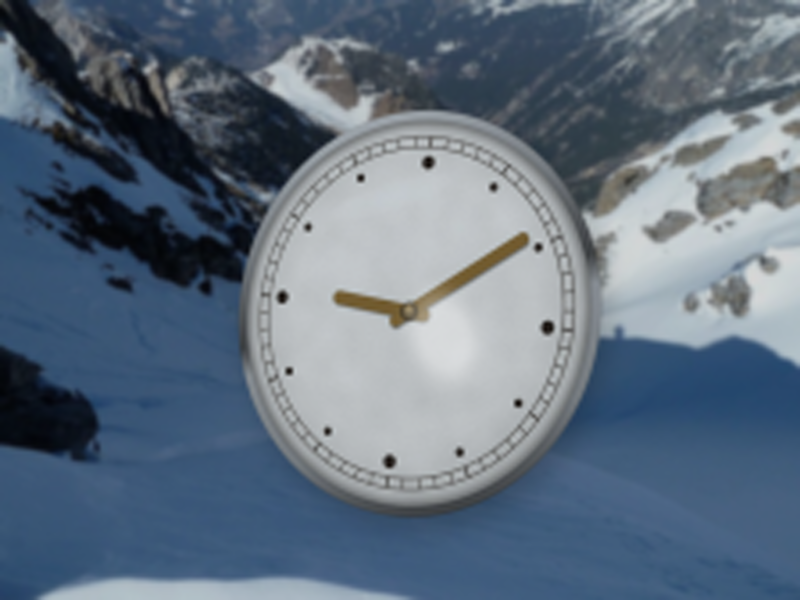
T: 9:09
